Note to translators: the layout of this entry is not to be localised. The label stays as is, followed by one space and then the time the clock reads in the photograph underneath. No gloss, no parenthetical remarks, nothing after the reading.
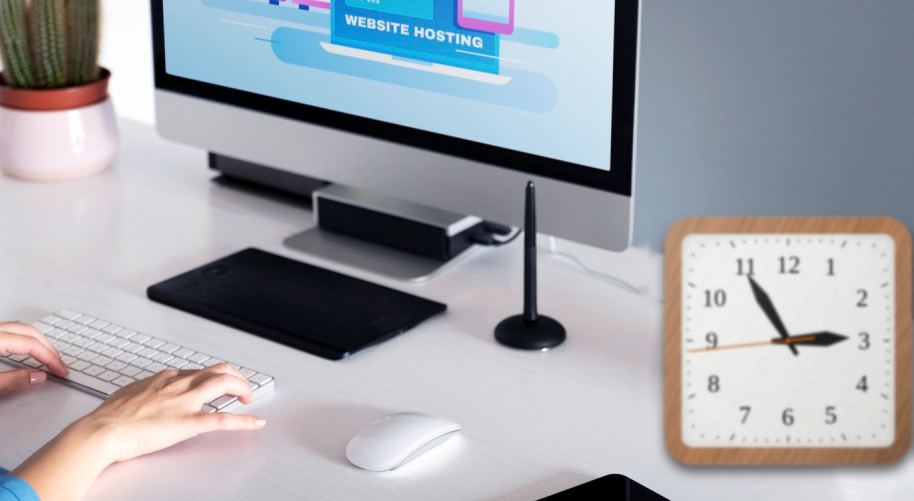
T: 2:54:44
